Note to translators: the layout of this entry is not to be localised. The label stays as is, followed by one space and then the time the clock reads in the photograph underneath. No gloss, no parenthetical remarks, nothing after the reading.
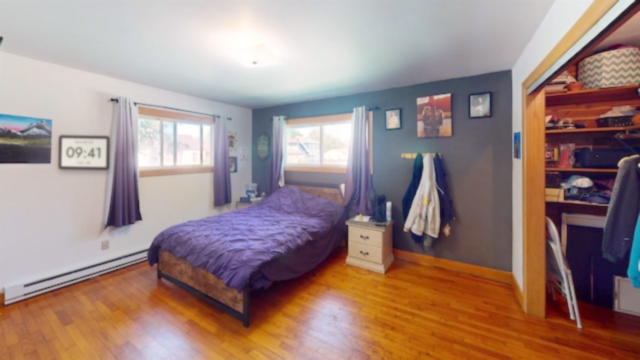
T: 9:41
